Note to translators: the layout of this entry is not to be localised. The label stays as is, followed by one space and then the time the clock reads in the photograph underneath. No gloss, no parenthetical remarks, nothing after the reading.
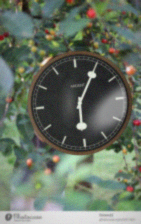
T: 6:05
